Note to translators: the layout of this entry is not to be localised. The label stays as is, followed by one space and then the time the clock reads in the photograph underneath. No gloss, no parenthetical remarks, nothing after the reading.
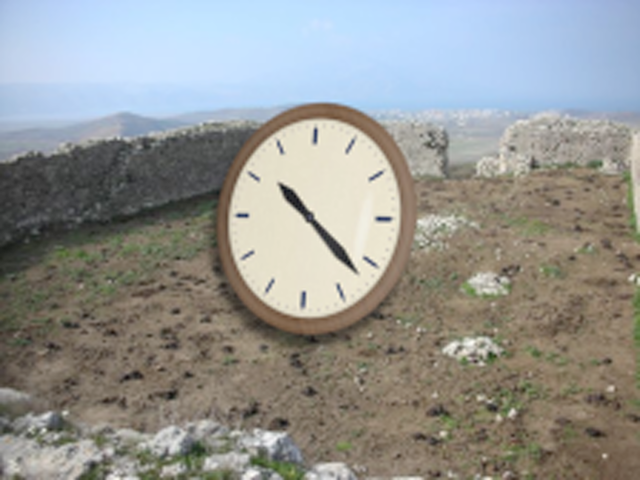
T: 10:22
